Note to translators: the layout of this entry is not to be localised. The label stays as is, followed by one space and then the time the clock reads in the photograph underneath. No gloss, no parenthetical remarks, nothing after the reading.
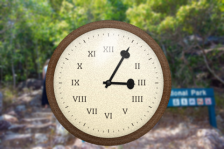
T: 3:05
